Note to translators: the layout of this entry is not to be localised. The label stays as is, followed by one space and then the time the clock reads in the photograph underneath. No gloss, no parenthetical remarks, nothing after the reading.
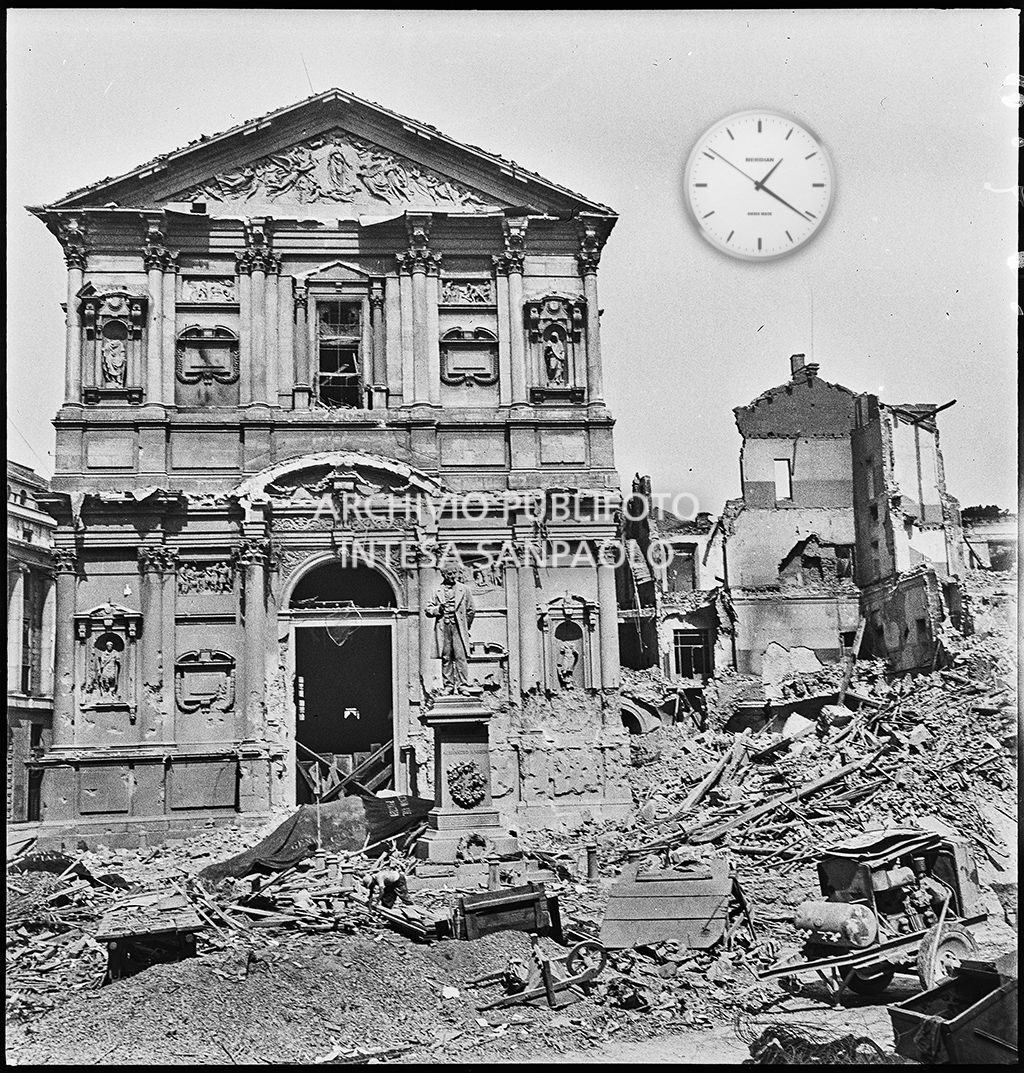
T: 1:20:51
